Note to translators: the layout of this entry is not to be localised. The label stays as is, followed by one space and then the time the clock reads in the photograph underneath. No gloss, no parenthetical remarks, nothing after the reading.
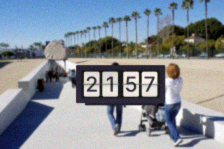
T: 21:57
